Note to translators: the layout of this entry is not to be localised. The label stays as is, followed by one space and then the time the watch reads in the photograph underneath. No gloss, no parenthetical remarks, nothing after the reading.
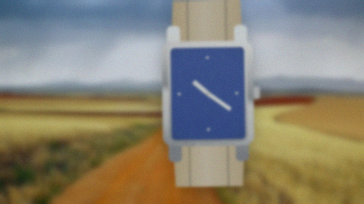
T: 10:21
